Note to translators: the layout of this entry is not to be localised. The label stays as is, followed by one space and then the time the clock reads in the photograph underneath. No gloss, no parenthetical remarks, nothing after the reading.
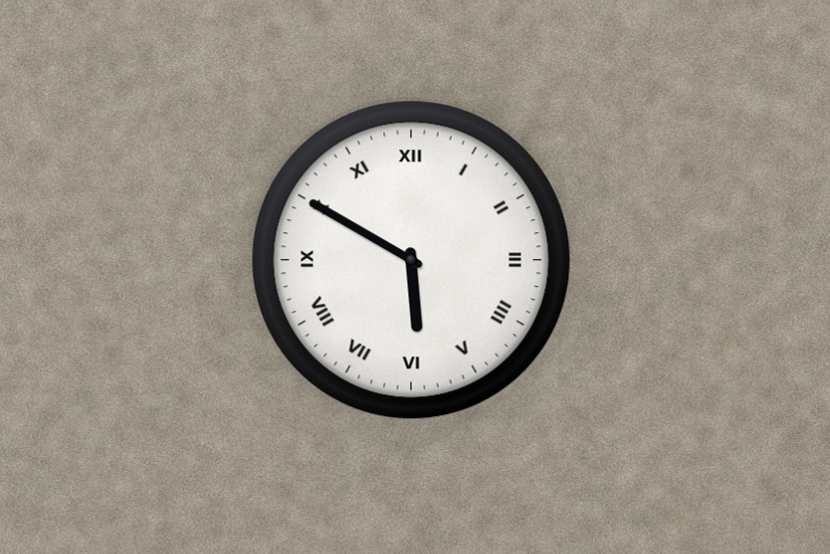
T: 5:50
